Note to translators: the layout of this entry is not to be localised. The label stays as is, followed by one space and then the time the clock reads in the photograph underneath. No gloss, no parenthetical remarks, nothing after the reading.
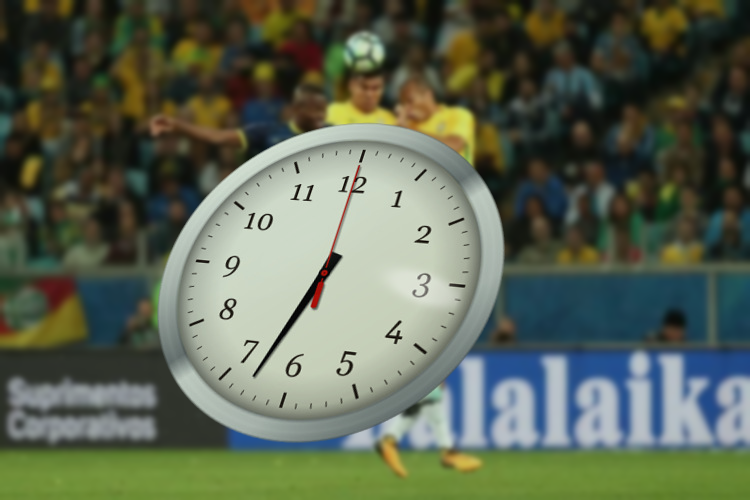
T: 6:33:00
